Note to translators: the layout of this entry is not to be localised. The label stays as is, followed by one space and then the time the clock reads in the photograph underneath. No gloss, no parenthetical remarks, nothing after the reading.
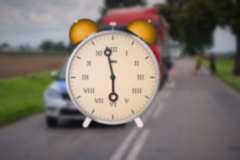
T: 5:58
